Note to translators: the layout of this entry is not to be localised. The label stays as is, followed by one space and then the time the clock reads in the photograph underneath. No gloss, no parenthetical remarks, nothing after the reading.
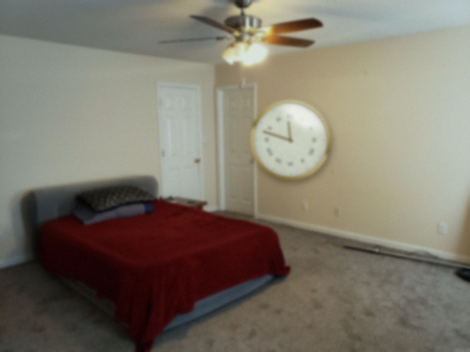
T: 11:48
